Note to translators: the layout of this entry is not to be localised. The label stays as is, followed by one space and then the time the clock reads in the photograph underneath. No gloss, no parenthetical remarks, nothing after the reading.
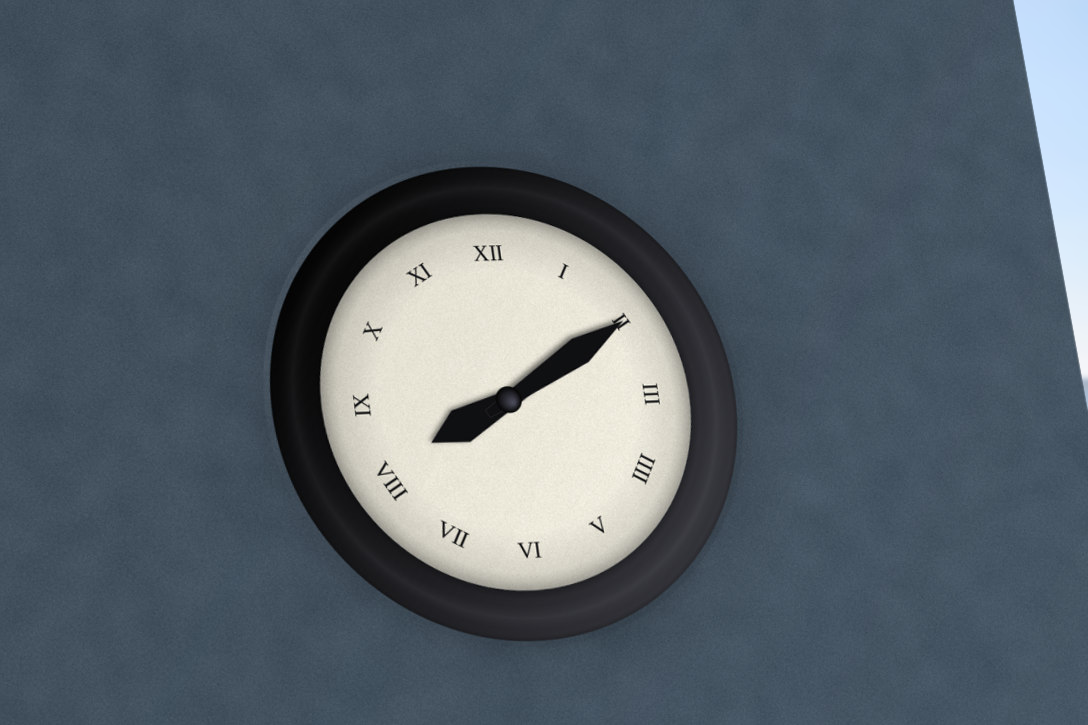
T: 8:10
